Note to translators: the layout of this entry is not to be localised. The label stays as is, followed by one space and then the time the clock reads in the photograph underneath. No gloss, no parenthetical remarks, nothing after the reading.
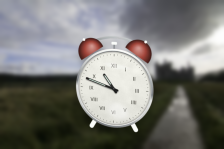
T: 10:48
